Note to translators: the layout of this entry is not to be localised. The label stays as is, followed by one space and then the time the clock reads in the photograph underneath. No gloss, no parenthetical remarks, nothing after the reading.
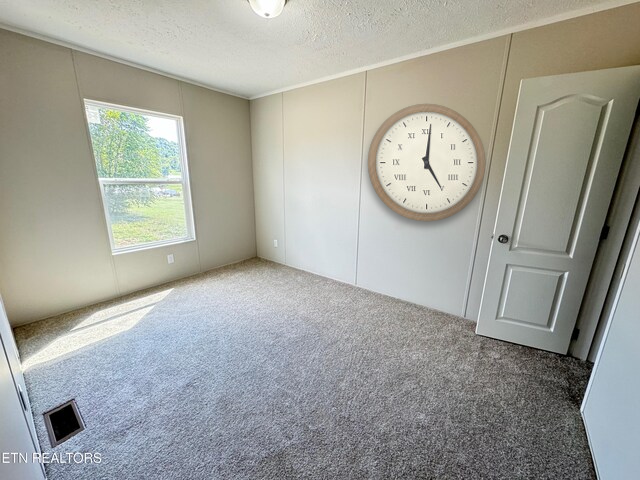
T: 5:01
